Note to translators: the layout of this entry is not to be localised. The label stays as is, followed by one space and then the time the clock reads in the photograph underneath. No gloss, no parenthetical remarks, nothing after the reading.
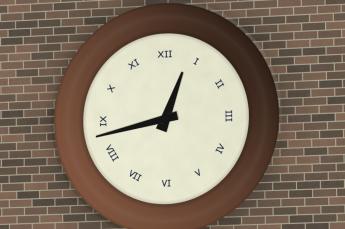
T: 12:43
